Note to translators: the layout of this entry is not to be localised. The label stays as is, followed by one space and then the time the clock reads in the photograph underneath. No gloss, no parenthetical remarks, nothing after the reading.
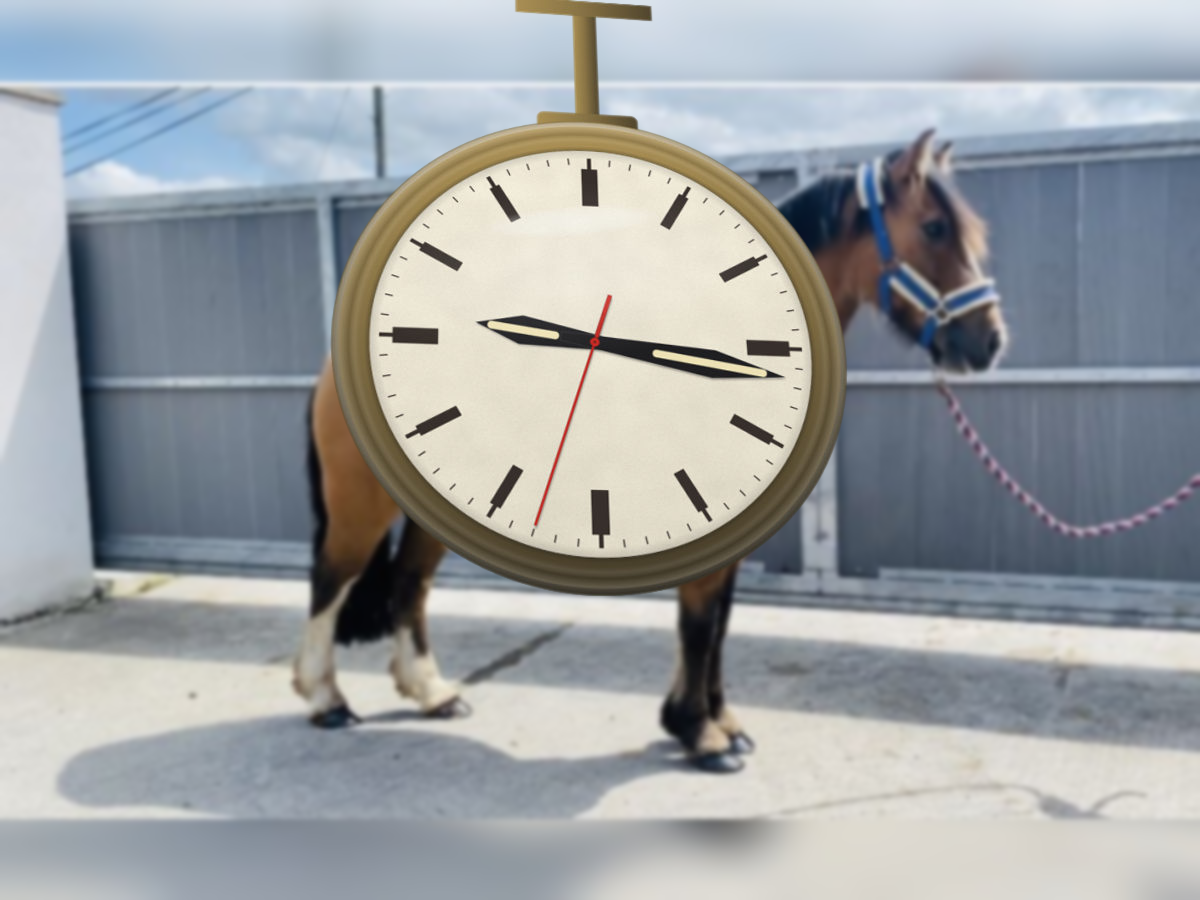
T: 9:16:33
